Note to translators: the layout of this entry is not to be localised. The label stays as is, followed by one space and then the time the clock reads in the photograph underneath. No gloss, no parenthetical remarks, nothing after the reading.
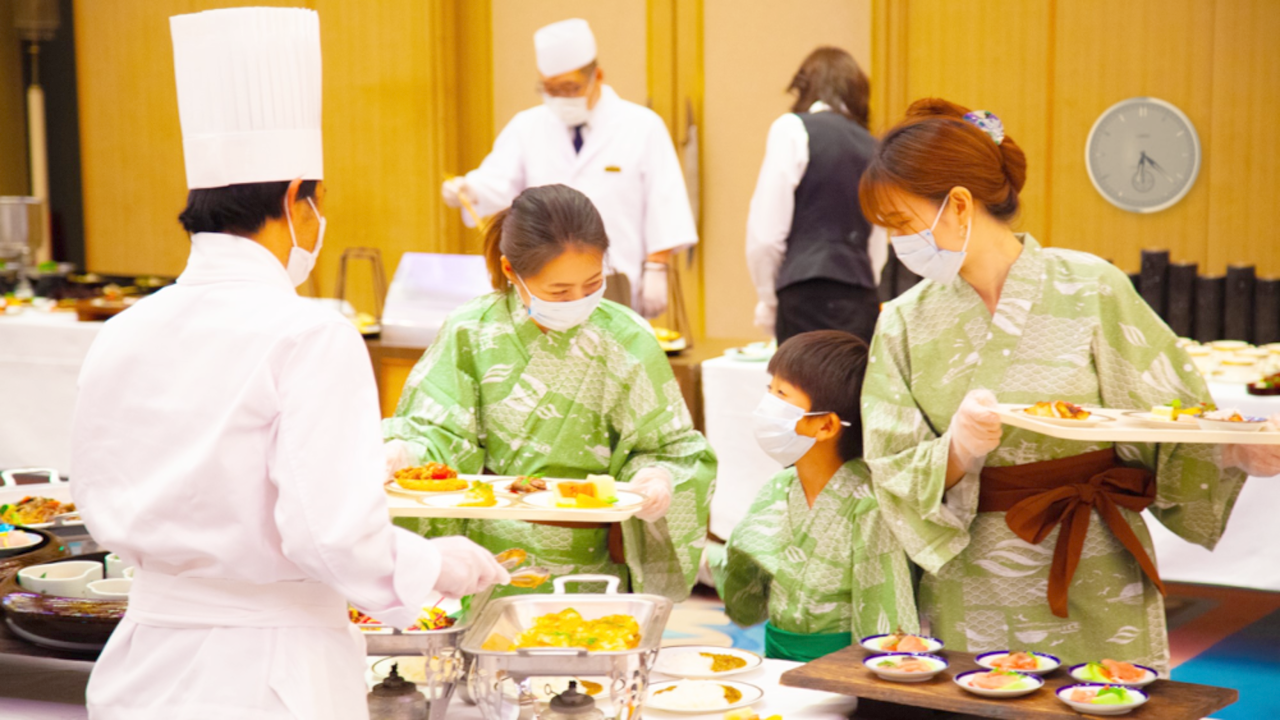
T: 6:22
